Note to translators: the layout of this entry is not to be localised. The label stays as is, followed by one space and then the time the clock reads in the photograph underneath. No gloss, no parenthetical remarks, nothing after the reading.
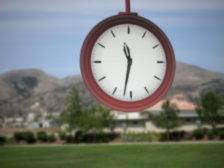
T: 11:32
